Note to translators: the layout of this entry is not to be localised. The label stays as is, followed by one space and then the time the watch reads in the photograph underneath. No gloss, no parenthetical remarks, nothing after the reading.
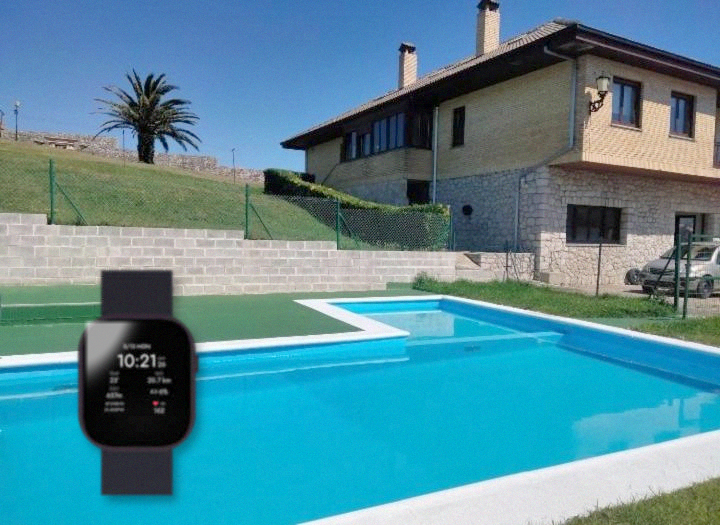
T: 10:21
